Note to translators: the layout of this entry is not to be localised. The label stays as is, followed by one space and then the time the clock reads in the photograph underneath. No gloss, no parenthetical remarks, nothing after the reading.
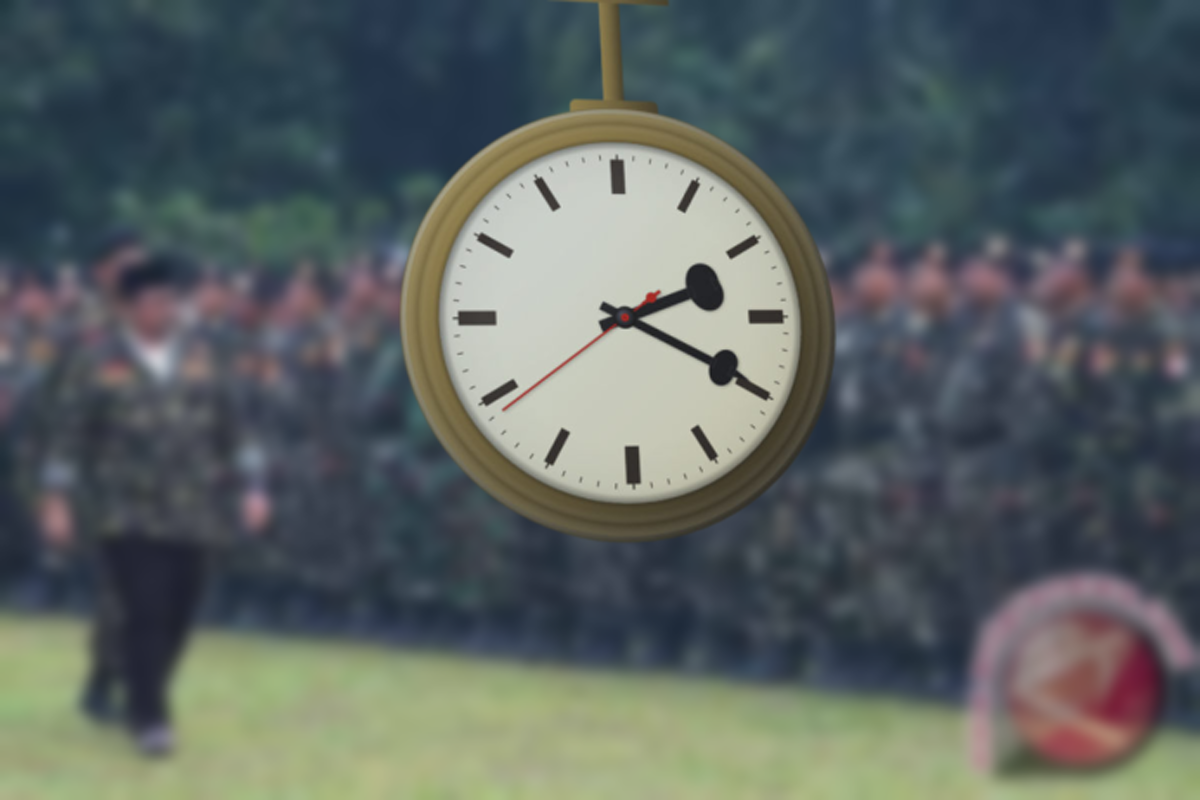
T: 2:19:39
